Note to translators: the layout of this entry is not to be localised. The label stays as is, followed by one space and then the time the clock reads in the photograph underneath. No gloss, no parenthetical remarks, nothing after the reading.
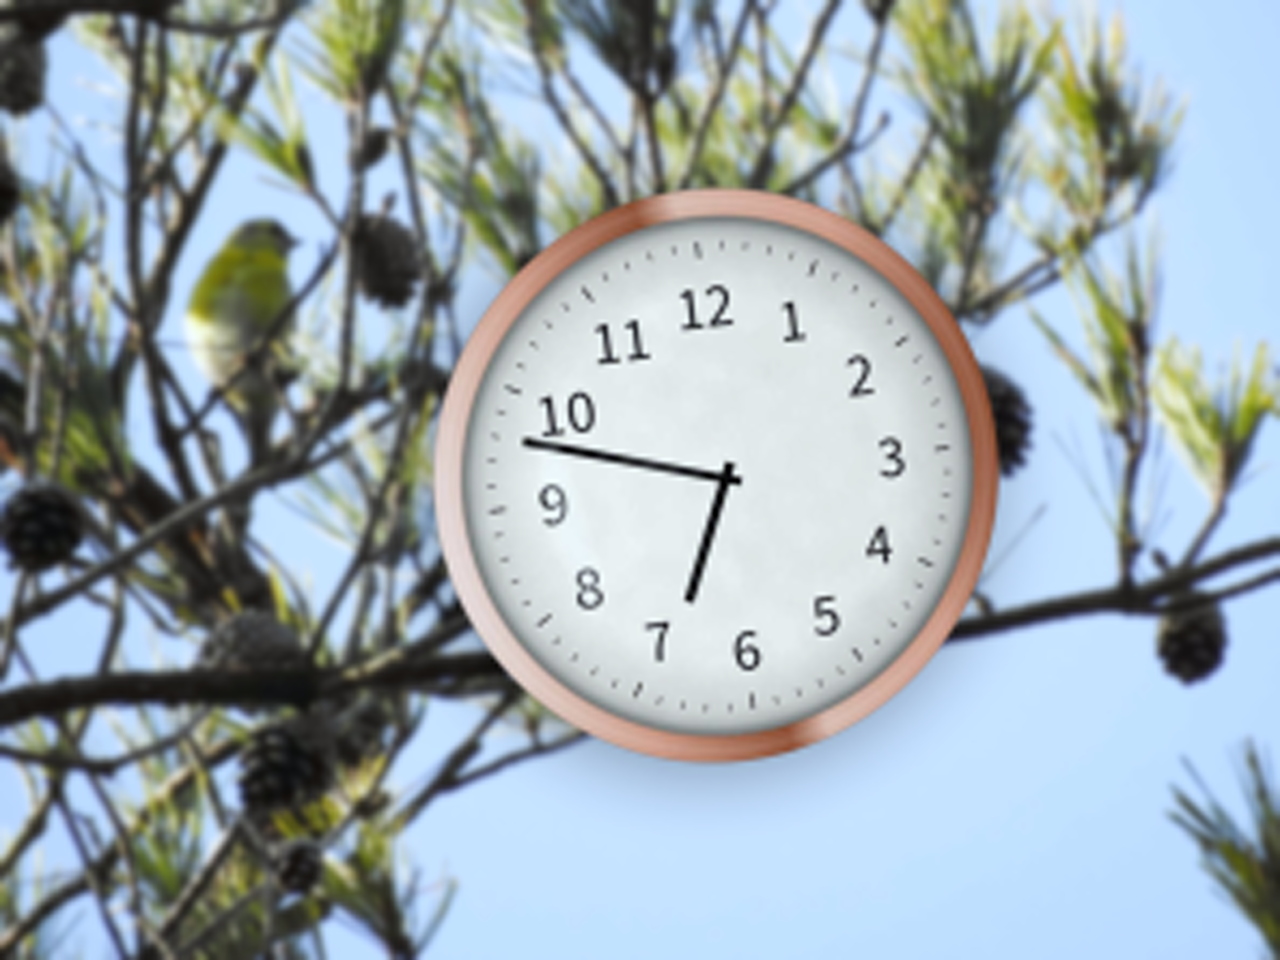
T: 6:48
